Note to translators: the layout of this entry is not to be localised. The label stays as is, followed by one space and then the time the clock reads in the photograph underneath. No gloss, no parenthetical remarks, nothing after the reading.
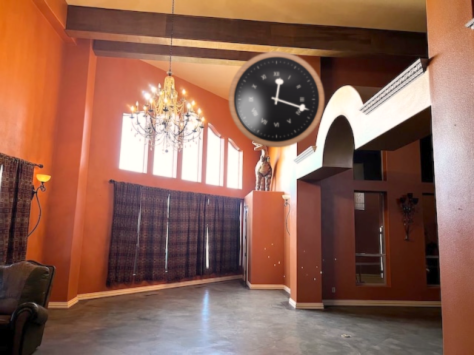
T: 12:18
